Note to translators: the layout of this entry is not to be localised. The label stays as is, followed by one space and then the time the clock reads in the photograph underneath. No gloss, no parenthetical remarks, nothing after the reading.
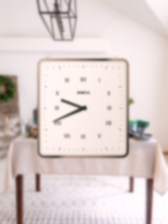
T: 9:41
